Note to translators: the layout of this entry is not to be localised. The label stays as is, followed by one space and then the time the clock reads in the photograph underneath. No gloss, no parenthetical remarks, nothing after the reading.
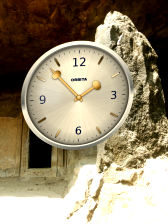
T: 1:53
